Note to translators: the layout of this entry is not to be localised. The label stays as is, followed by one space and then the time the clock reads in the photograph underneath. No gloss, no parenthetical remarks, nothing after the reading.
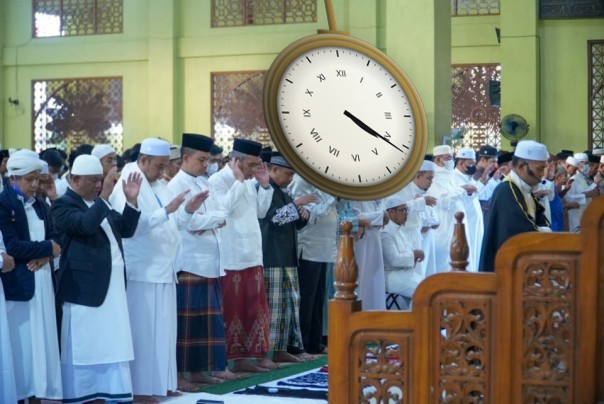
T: 4:21
